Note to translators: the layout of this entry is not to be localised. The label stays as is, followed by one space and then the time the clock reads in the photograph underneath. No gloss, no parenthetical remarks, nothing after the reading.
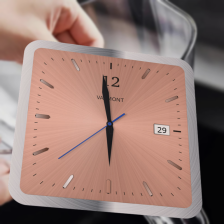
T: 5:58:38
